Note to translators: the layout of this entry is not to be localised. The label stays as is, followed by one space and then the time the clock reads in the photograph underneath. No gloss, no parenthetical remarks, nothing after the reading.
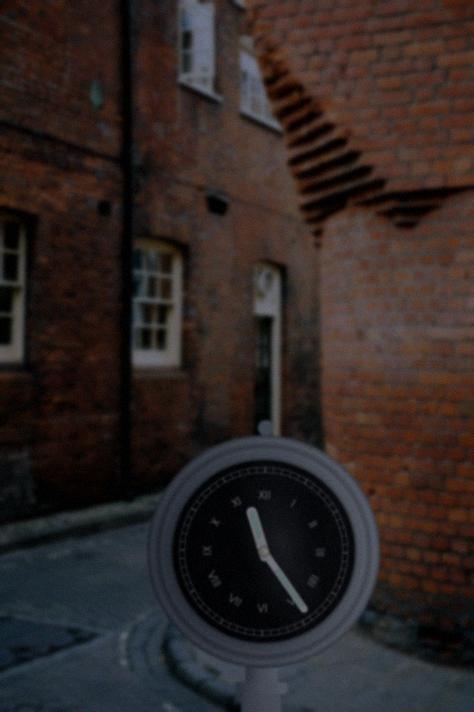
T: 11:24
